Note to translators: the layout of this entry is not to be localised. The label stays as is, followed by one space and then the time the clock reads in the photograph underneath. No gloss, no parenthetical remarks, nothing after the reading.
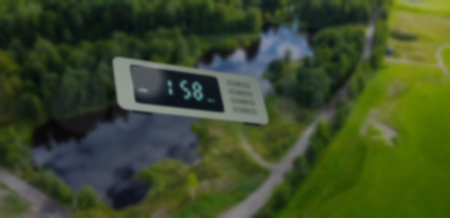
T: 1:58
